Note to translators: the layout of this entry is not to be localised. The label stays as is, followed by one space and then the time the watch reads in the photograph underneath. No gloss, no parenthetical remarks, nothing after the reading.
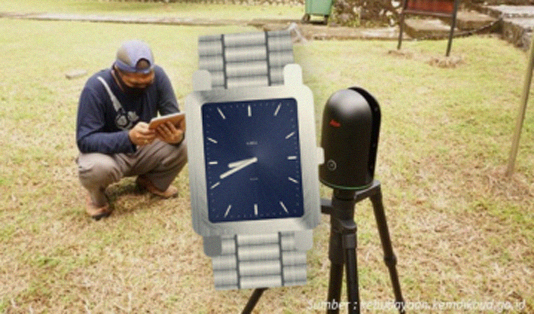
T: 8:41
